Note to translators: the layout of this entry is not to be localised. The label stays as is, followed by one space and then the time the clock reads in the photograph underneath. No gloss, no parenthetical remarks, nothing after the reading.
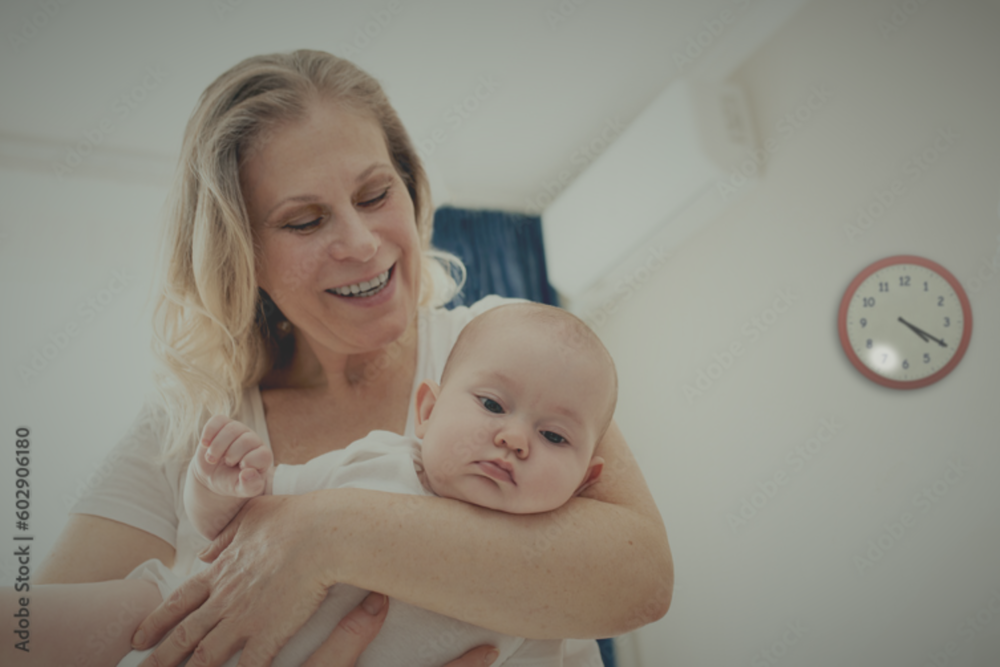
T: 4:20
